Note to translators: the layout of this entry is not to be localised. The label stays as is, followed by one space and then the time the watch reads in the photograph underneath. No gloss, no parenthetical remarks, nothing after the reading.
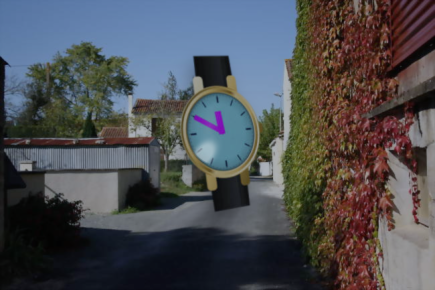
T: 11:50
